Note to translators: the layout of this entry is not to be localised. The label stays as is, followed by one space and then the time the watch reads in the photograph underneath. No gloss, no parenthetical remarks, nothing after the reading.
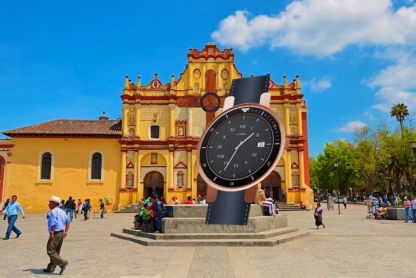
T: 1:34
